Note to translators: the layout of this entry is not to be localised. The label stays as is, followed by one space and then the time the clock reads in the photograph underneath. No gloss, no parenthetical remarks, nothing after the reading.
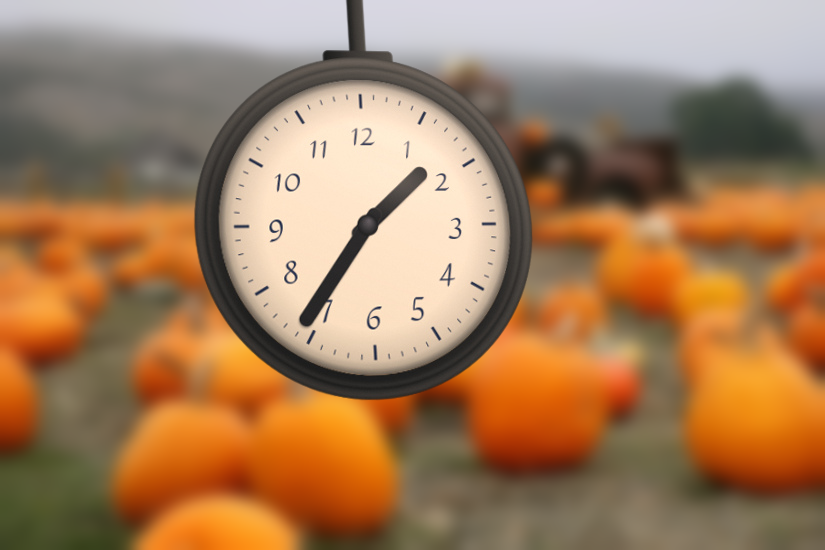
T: 1:36
